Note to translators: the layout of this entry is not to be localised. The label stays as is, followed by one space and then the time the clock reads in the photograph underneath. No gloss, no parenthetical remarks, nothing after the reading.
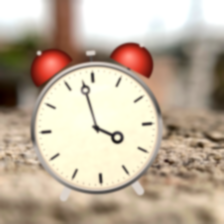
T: 3:58
